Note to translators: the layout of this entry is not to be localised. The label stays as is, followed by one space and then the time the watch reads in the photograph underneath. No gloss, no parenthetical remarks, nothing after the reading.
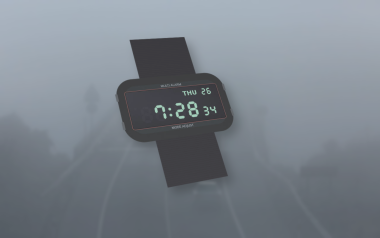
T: 7:28:34
